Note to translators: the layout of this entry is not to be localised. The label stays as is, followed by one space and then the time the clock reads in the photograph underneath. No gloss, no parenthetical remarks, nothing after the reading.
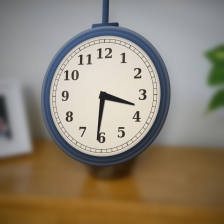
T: 3:31
